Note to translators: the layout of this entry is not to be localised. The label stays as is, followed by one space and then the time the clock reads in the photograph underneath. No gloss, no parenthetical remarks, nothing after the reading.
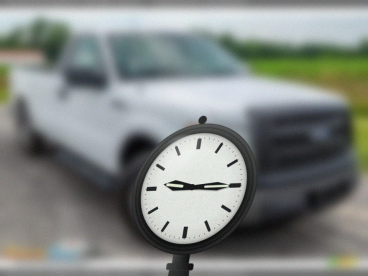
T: 9:15
